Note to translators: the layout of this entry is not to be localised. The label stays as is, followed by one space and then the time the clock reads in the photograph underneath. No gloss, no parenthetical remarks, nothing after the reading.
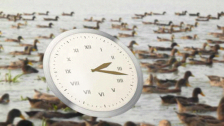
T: 2:17
